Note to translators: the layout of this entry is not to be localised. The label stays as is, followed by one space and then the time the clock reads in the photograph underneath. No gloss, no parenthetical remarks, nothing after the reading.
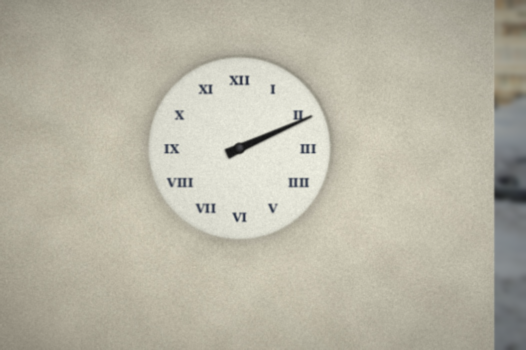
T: 2:11
